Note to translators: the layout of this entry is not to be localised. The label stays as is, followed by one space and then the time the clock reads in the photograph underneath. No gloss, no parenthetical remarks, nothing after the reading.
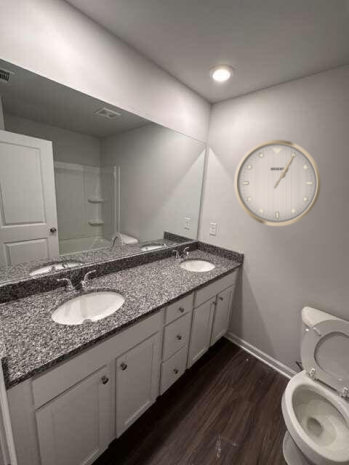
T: 1:05
